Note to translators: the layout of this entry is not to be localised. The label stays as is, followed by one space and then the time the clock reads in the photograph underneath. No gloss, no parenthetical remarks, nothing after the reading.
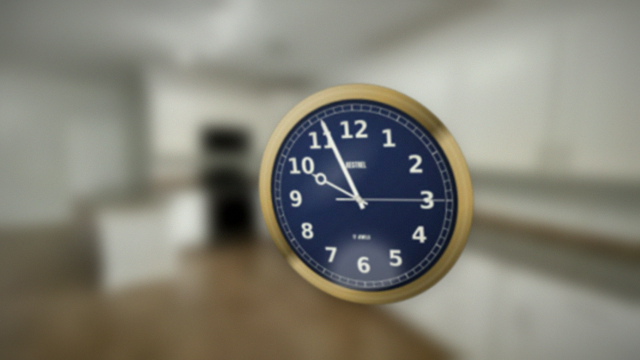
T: 9:56:15
